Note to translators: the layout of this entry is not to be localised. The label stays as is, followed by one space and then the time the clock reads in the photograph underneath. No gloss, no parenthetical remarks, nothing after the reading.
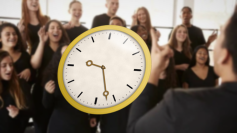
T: 9:27
